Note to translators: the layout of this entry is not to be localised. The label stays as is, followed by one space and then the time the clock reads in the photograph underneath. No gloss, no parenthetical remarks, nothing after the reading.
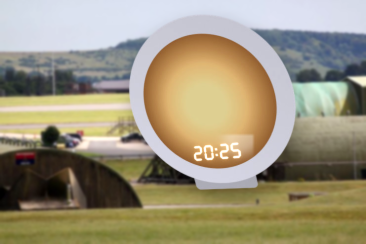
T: 20:25
